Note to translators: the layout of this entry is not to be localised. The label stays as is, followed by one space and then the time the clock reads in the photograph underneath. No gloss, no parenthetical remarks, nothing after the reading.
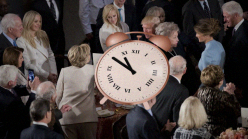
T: 10:50
